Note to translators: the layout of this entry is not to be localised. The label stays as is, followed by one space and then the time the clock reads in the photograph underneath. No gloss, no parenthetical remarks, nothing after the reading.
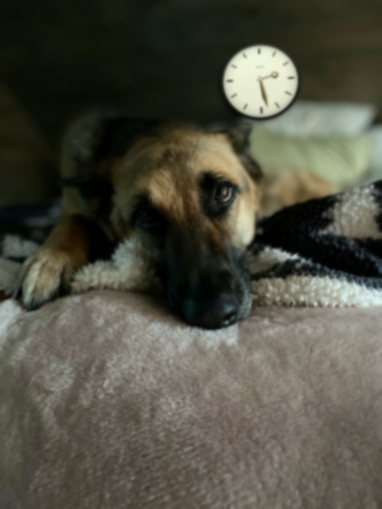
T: 2:28
